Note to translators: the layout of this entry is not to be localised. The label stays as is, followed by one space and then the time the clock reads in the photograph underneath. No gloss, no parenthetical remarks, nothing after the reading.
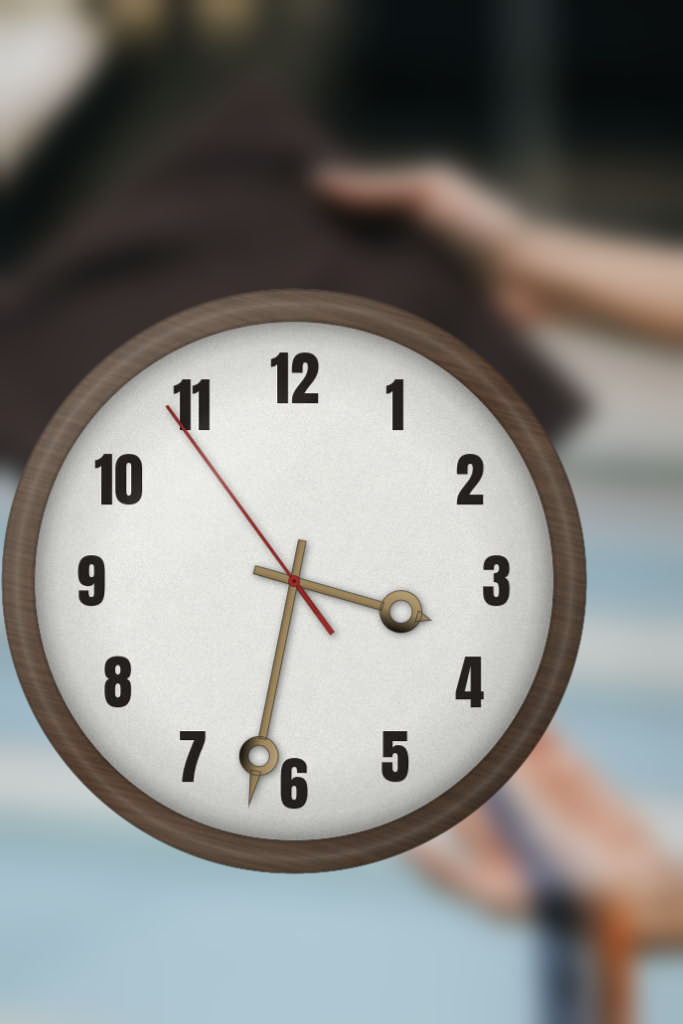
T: 3:31:54
